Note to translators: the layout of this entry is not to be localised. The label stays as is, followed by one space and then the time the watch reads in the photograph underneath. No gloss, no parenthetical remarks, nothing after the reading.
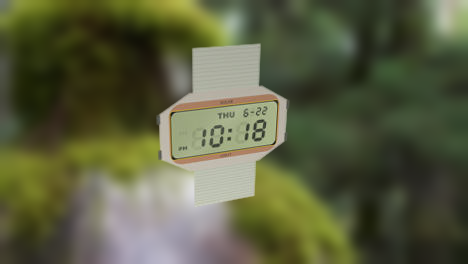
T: 10:18
